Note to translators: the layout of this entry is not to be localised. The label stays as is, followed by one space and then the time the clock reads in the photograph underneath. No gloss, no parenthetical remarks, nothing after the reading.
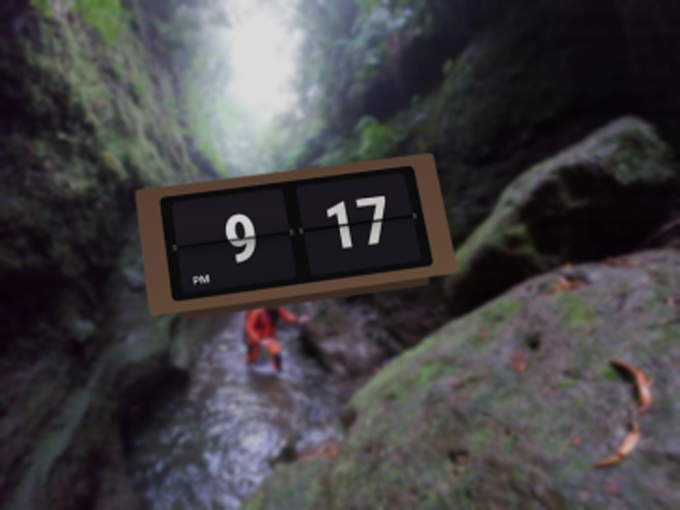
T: 9:17
